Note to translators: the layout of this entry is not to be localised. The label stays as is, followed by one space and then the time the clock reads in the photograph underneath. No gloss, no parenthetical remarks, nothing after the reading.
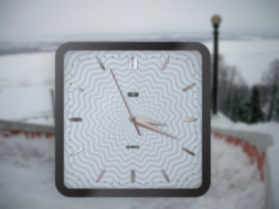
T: 3:18:56
